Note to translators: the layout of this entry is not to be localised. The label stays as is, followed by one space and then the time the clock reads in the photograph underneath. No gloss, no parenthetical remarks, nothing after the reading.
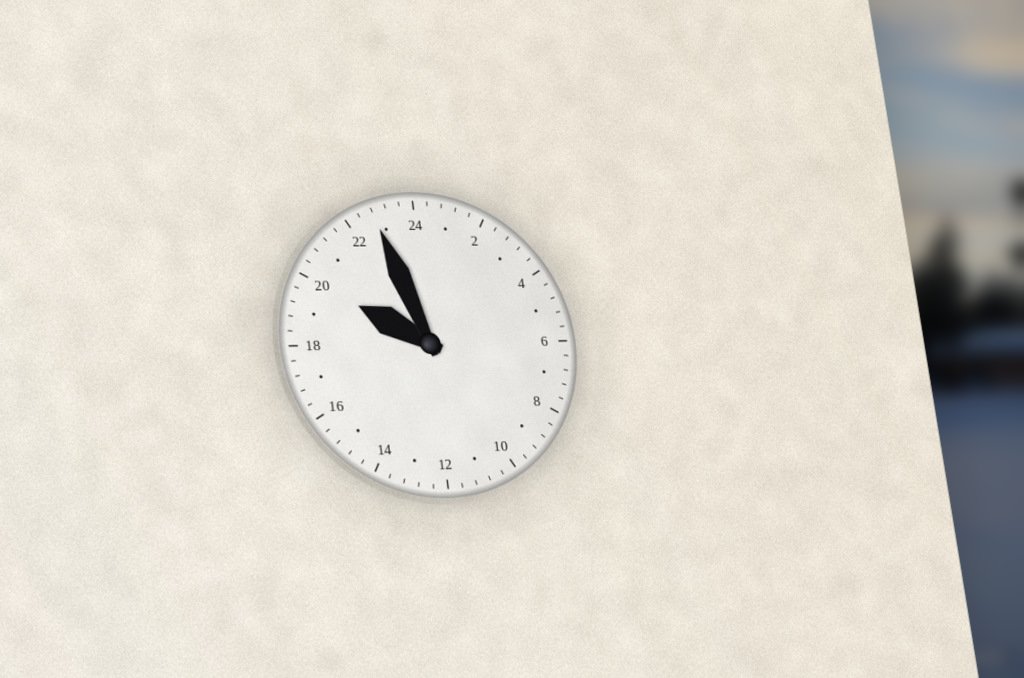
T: 19:57
